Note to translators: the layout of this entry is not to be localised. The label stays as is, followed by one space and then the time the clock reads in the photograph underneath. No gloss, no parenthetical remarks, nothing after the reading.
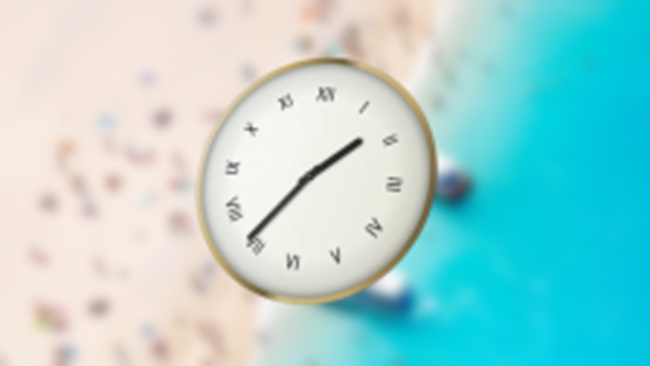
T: 1:36
